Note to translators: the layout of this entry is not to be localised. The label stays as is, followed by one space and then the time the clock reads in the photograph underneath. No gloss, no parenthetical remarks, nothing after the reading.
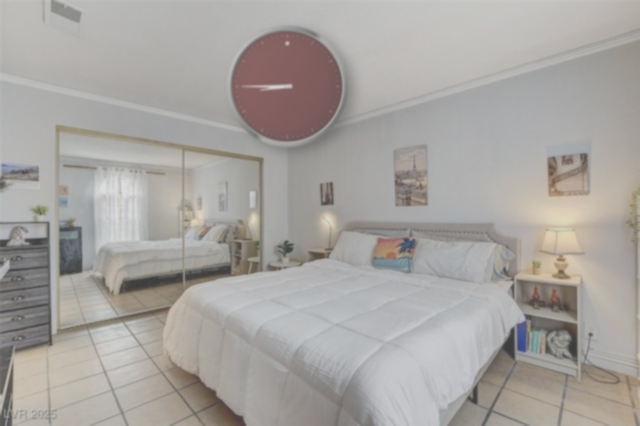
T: 8:45
